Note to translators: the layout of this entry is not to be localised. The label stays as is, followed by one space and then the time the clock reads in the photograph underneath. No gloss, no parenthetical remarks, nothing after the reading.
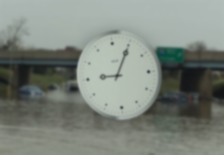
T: 9:05
